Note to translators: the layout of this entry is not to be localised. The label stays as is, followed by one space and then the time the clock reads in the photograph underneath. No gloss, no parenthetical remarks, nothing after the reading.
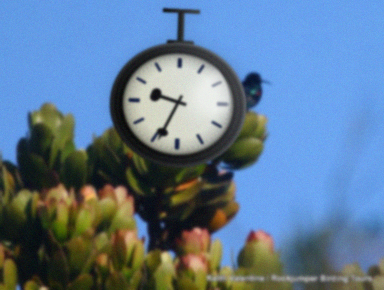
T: 9:34
